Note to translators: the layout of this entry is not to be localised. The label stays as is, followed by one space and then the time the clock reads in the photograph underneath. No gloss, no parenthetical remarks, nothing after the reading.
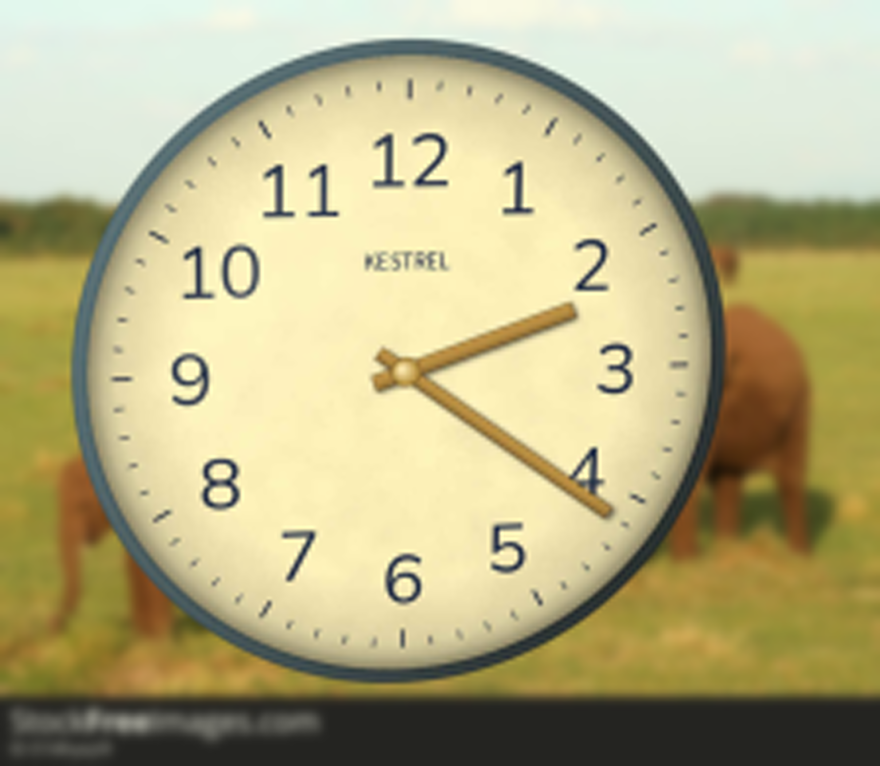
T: 2:21
